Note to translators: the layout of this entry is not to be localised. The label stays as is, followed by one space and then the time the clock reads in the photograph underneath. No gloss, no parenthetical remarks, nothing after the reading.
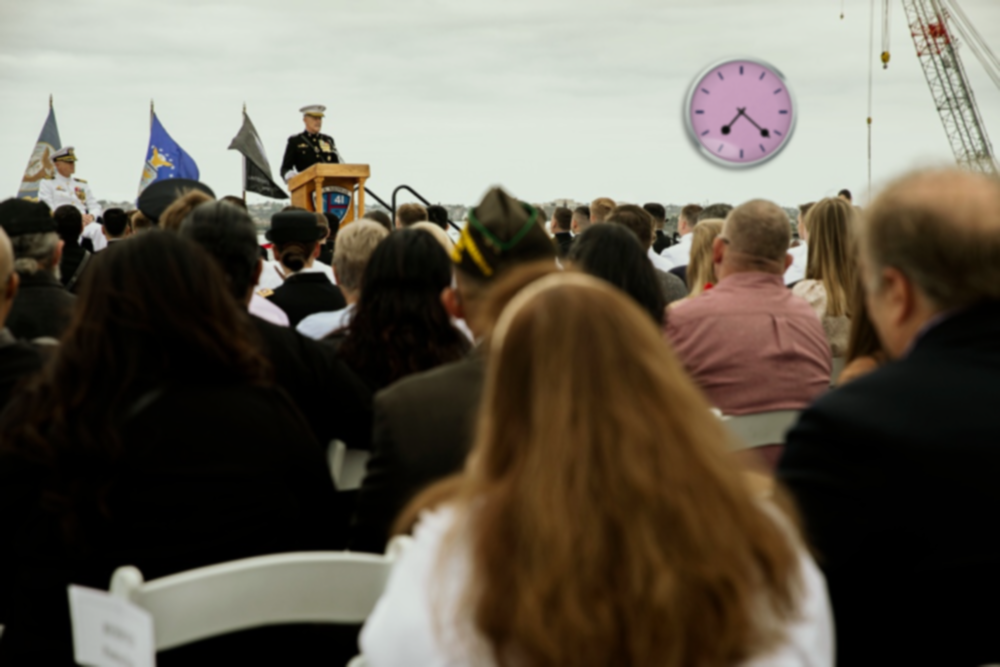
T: 7:22
